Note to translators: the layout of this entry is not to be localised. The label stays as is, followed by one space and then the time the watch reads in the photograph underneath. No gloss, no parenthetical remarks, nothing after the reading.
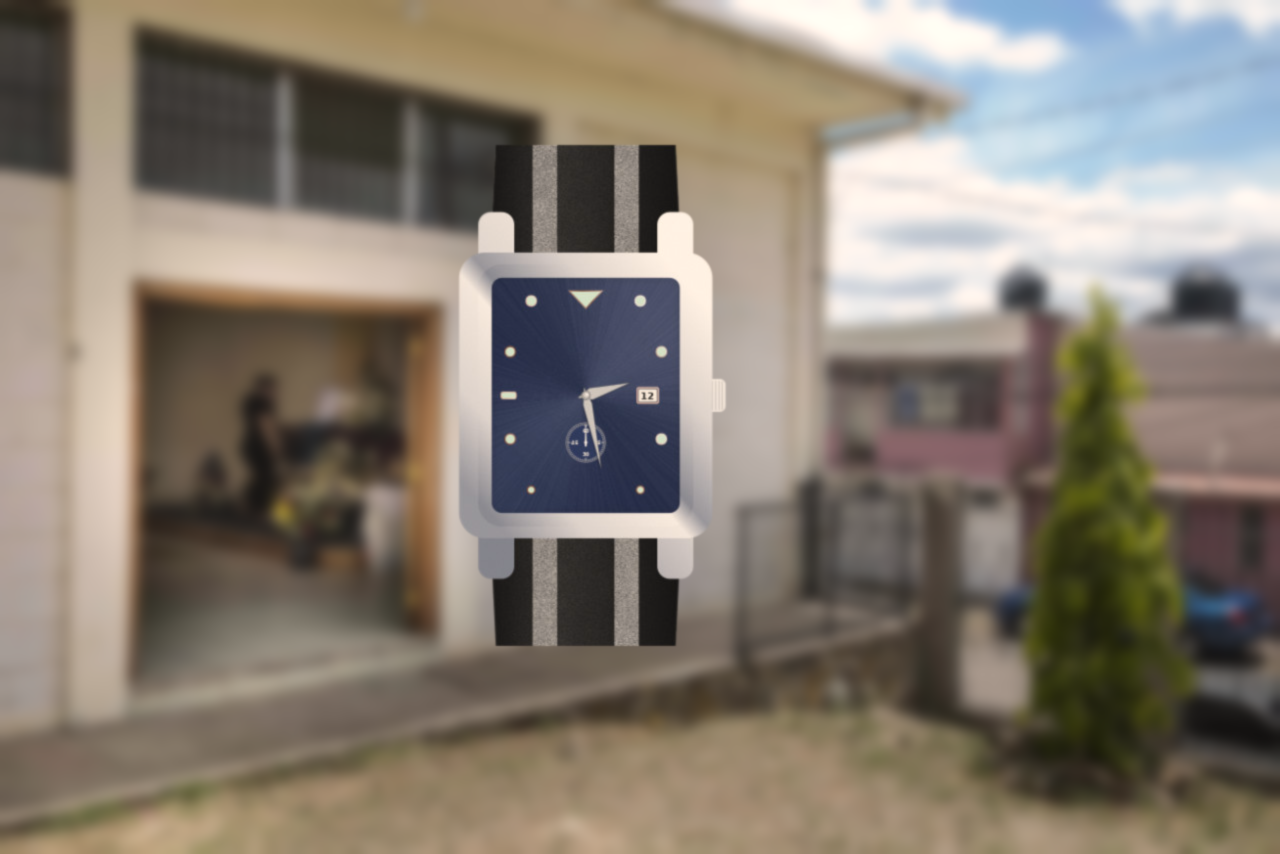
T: 2:28
